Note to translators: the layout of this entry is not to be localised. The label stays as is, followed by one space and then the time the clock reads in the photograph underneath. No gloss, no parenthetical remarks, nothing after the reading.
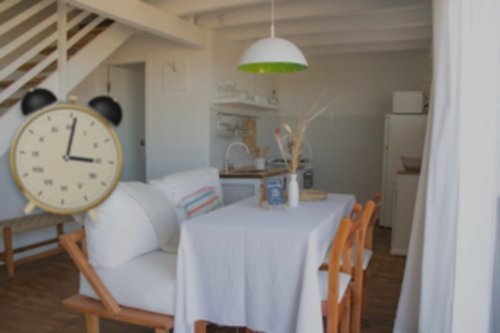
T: 3:01
